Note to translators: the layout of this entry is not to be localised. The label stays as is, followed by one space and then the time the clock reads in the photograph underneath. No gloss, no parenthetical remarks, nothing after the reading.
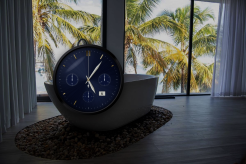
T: 5:06
